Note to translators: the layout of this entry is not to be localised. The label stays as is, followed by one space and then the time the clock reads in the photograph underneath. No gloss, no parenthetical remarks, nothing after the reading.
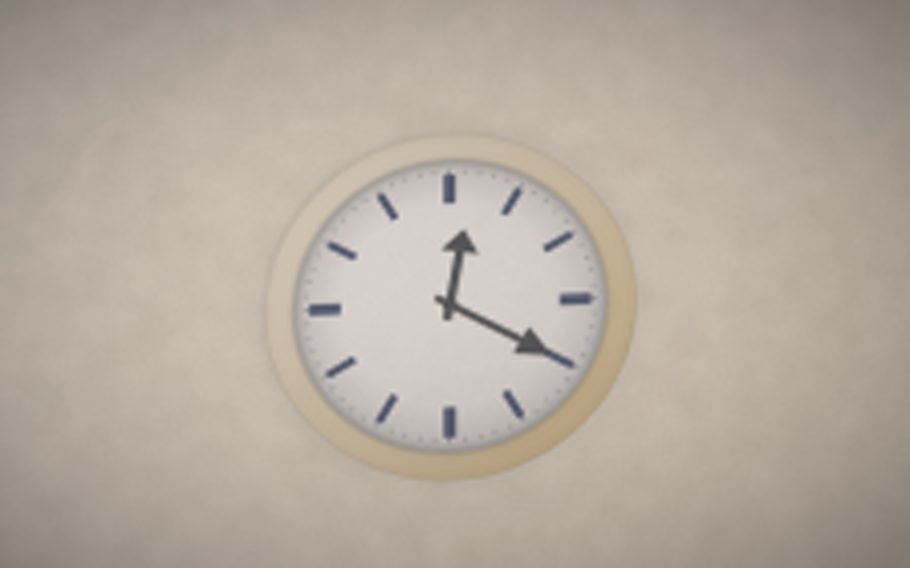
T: 12:20
